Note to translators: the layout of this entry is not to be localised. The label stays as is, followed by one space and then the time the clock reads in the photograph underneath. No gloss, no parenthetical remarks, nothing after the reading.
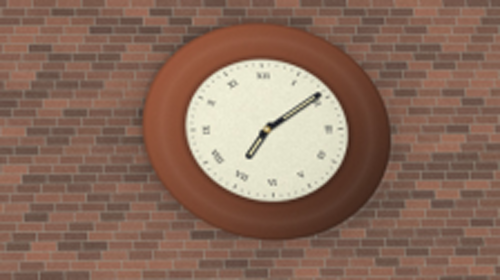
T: 7:09
